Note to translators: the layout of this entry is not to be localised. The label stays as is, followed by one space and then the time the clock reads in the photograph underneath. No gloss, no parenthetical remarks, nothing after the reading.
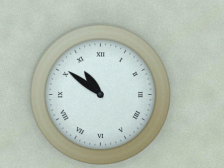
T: 10:51
